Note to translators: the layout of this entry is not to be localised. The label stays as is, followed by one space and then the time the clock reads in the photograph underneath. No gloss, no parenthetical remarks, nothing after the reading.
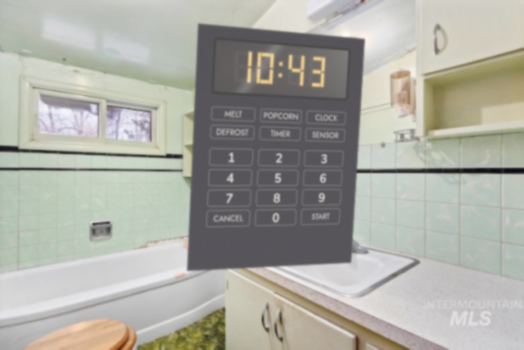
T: 10:43
